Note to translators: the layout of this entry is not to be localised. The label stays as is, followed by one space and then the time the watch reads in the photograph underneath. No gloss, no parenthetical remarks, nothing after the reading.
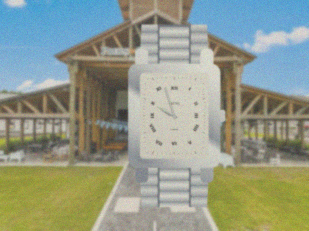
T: 9:57
